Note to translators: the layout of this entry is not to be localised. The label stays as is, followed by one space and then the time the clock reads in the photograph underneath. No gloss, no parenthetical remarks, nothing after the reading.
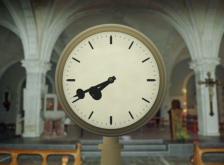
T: 7:41
